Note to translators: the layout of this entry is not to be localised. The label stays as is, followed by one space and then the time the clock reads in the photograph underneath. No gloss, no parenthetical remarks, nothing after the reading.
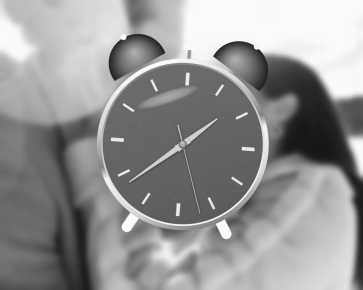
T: 1:38:27
